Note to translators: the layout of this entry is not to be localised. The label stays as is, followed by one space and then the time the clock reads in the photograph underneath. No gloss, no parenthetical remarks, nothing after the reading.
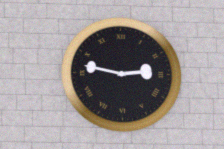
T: 2:47
